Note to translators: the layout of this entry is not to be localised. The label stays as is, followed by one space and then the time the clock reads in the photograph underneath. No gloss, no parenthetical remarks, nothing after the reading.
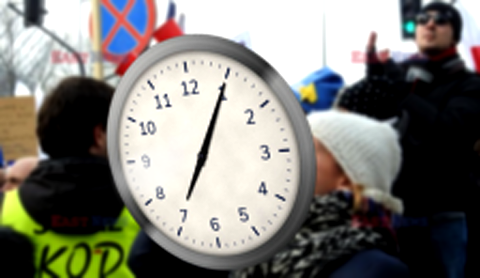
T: 7:05
